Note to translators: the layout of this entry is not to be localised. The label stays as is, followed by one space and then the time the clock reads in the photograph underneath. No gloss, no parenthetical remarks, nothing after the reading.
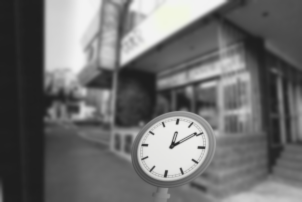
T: 12:09
